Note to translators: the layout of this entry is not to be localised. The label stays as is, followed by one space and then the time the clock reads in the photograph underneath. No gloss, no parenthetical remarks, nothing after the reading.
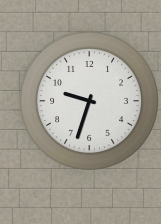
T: 9:33
